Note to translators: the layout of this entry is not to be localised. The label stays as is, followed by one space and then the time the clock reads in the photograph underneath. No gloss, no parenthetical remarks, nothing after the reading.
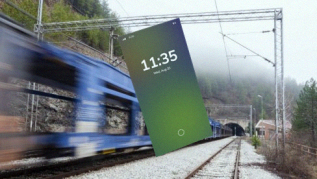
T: 11:35
